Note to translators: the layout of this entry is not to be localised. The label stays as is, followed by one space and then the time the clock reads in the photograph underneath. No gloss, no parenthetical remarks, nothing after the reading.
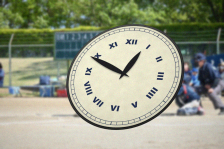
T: 12:49
